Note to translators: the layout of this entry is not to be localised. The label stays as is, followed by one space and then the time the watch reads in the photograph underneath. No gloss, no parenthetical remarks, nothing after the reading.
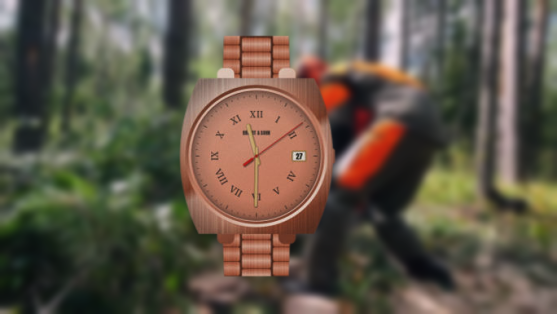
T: 11:30:09
